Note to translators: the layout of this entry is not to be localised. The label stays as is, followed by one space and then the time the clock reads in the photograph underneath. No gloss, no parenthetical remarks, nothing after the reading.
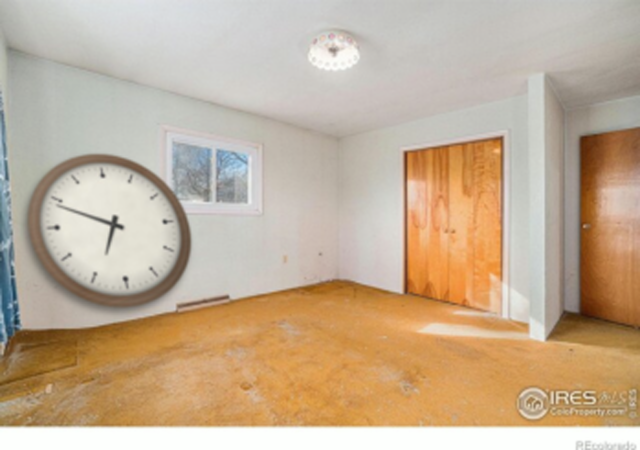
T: 6:49
